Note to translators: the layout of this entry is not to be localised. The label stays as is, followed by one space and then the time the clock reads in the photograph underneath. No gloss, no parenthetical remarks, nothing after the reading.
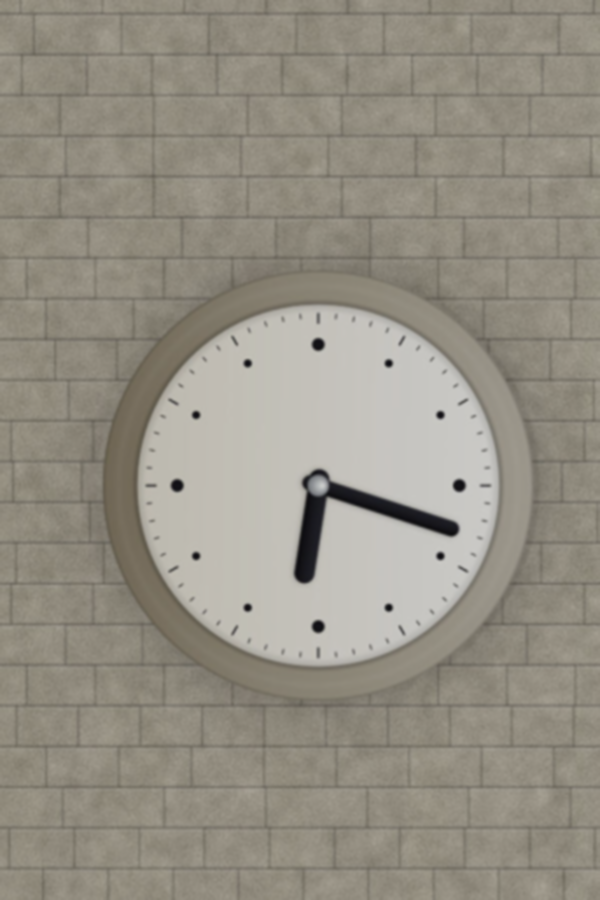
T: 6:18
